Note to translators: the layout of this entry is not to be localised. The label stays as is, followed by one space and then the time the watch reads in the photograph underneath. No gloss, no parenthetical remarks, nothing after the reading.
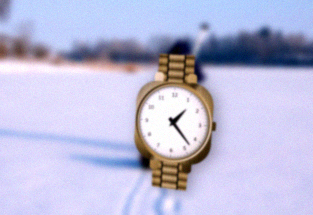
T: 1:23
